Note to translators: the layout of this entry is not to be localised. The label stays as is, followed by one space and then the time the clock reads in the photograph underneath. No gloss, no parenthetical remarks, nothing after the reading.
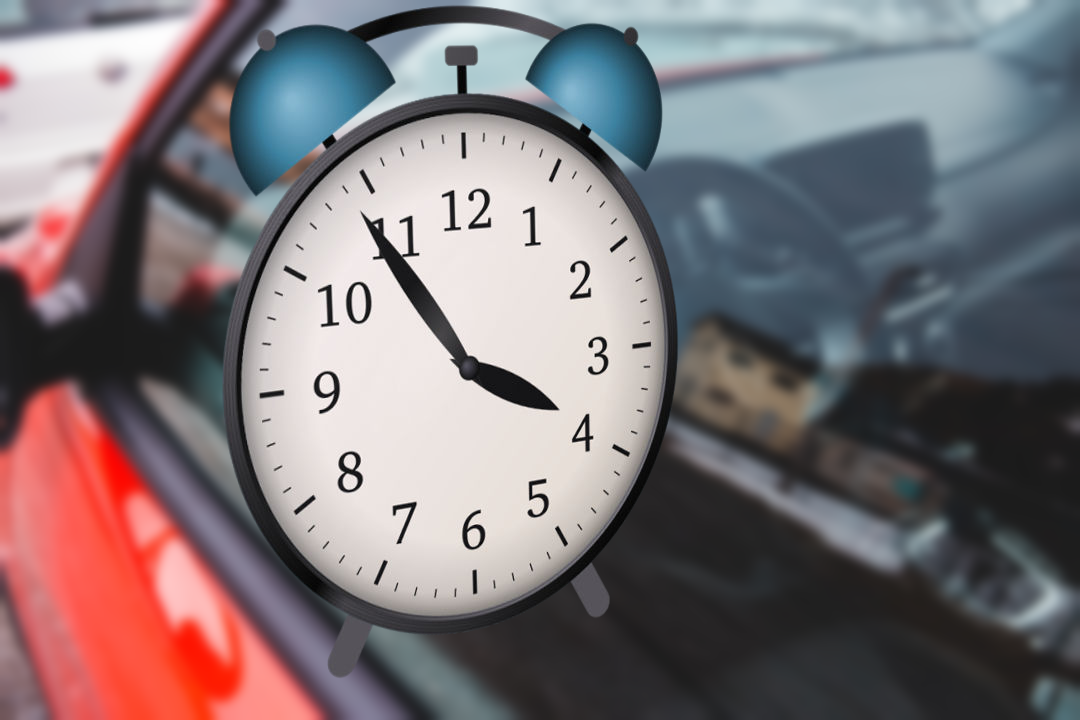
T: 3:54
